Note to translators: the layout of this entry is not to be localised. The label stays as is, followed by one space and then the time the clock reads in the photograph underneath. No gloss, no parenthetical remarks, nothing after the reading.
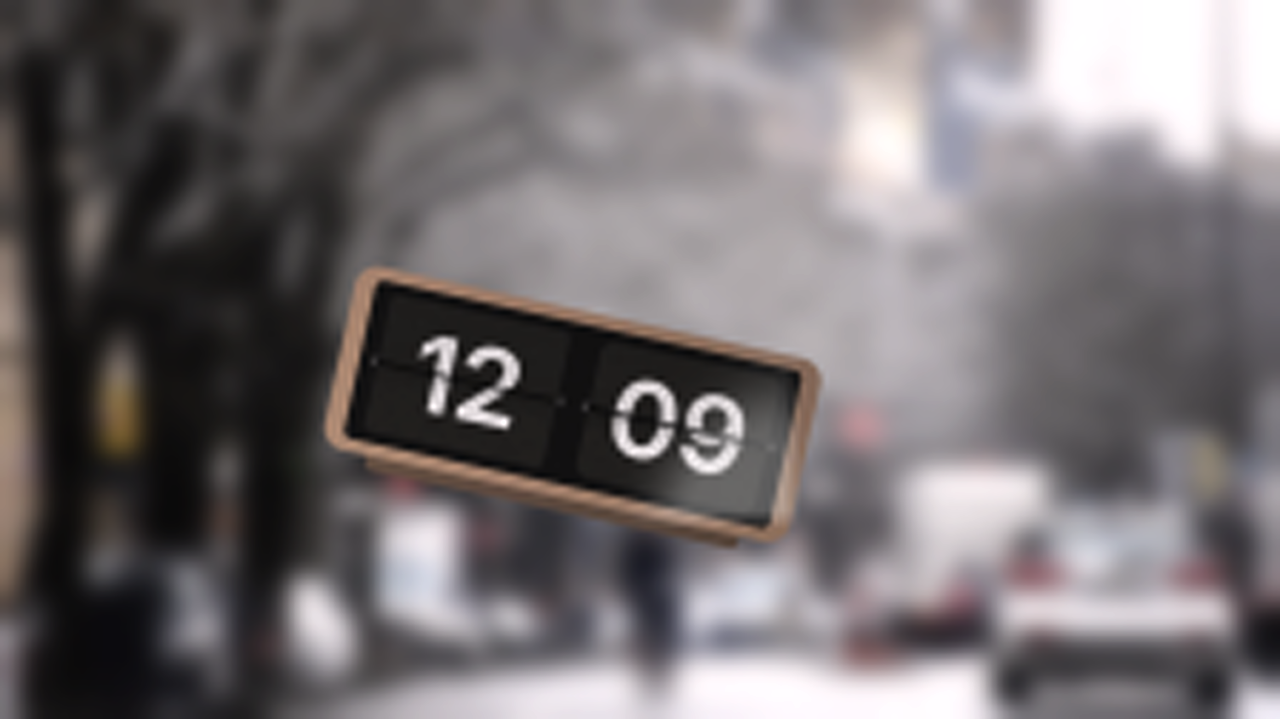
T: 12:09
